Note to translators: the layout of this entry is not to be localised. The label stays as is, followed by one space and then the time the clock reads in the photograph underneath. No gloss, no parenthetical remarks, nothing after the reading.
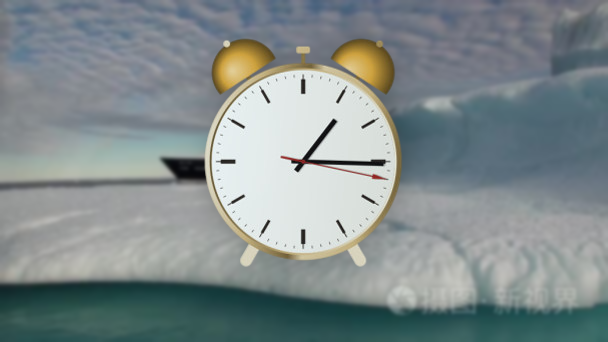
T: 1:15:17
